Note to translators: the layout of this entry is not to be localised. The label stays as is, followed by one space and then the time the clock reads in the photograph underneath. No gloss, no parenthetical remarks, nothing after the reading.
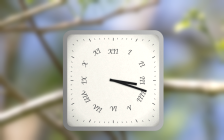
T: 3:18
